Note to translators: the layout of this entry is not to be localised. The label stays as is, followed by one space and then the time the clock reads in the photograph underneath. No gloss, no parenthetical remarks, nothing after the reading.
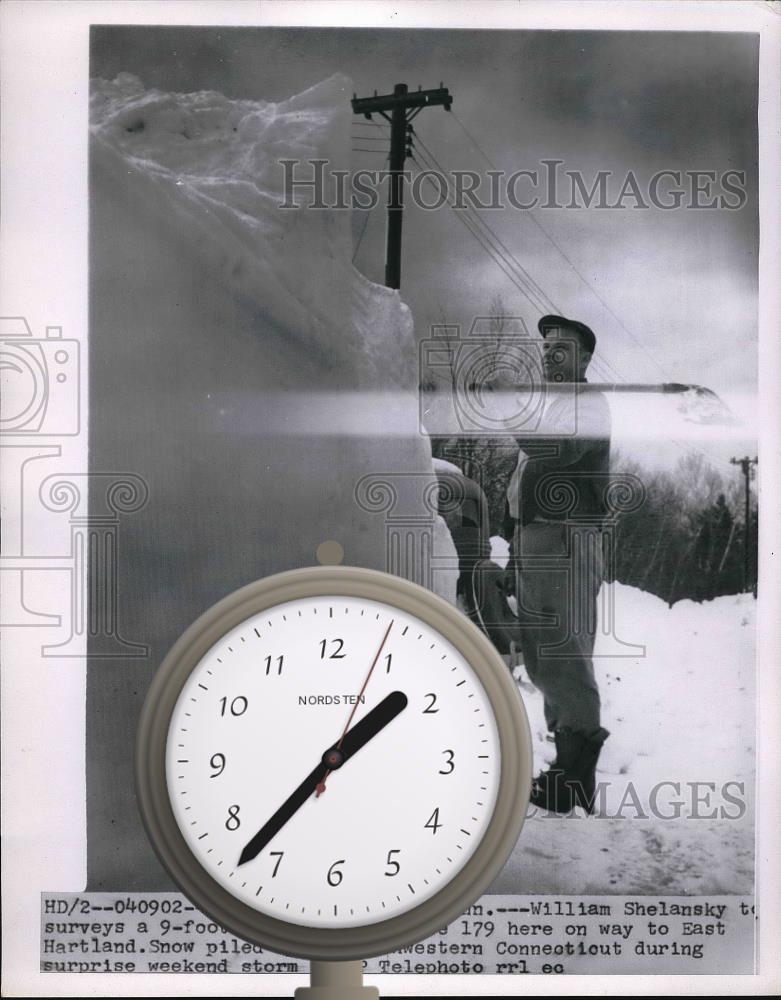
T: 1:37:04
